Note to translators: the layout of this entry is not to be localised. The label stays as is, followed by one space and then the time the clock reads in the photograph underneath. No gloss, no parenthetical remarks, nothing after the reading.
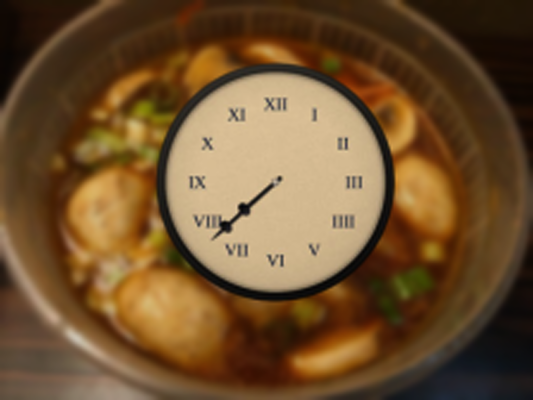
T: 7:38
